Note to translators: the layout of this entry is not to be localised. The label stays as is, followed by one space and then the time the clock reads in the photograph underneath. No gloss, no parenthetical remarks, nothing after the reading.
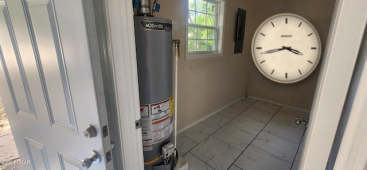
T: 3:43
